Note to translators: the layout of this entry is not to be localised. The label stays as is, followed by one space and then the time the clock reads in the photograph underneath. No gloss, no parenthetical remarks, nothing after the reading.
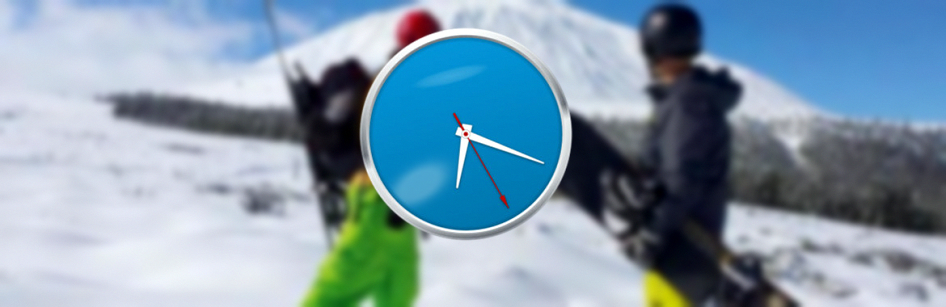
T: 6:18:25
